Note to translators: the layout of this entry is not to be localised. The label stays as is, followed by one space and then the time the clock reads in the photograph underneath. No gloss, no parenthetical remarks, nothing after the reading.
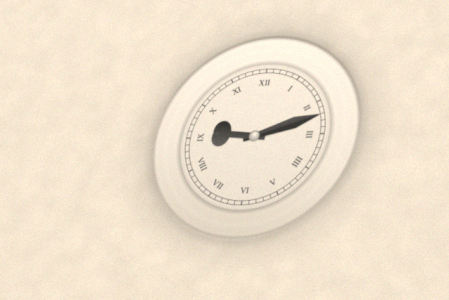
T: 9:12
